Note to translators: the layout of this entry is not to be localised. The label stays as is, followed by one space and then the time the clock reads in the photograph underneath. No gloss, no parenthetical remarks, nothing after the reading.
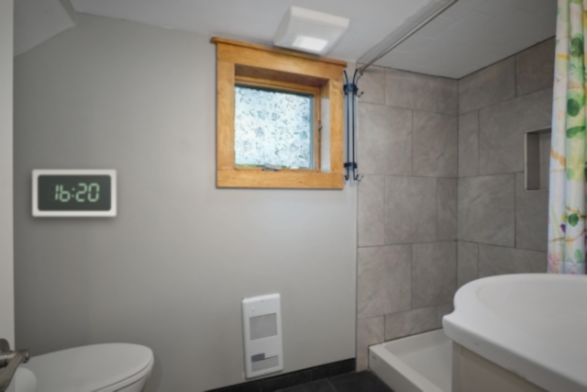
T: 16:20
